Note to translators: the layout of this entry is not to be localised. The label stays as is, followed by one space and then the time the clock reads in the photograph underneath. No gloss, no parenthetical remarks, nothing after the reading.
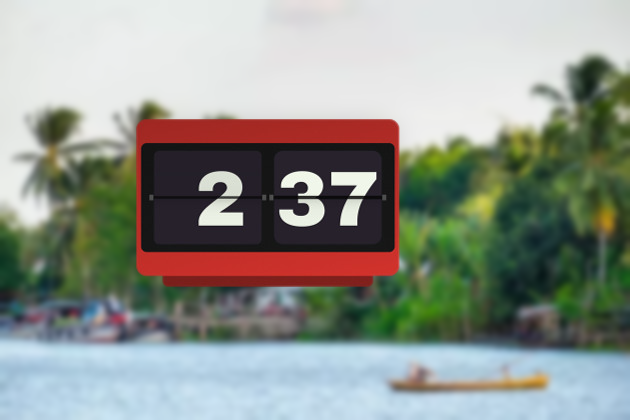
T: 2:37
